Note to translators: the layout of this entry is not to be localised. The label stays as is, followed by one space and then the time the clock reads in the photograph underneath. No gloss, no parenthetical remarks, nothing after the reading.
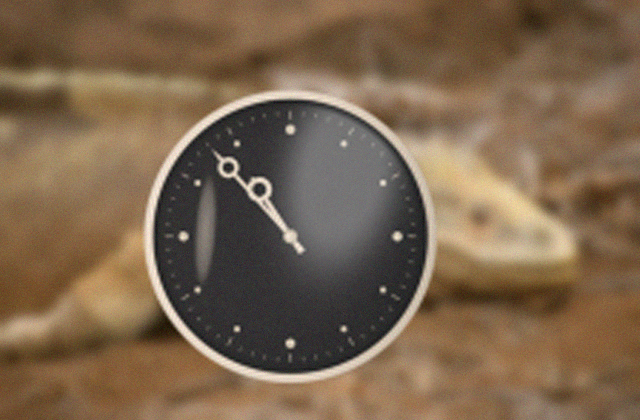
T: 10:53
